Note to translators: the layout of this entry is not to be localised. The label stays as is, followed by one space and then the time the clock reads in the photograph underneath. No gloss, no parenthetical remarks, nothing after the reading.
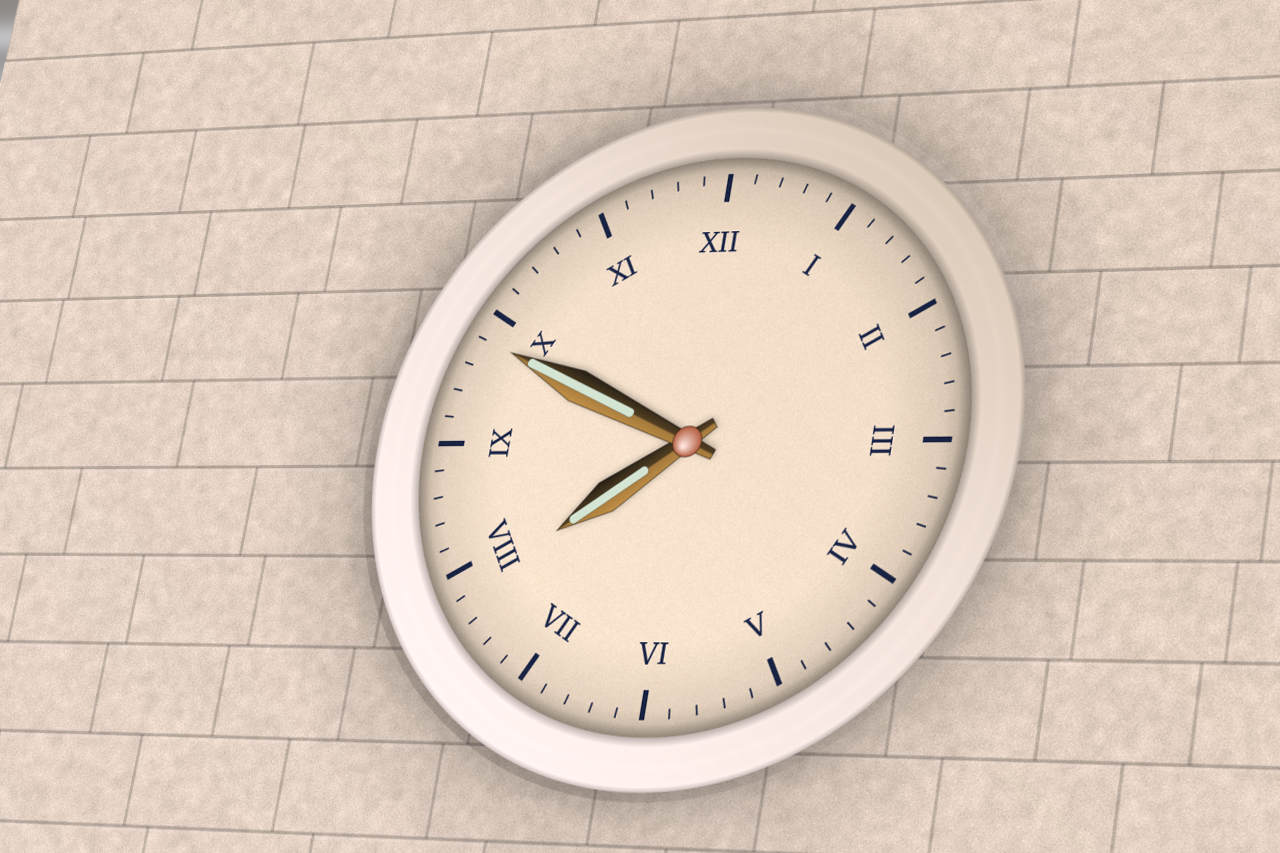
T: 7:49
